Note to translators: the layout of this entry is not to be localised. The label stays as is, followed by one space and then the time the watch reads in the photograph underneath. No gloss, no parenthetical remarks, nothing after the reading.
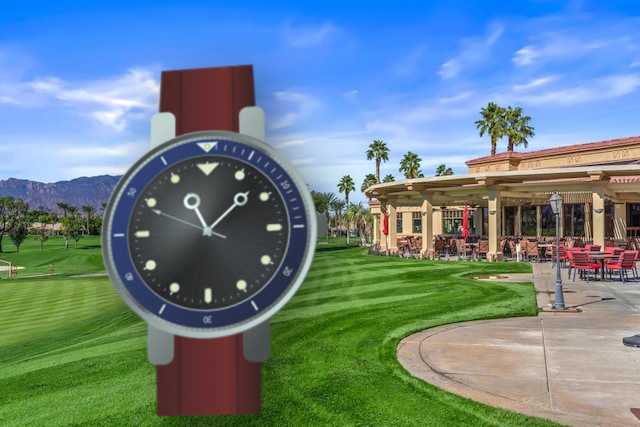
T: 11:07:49
